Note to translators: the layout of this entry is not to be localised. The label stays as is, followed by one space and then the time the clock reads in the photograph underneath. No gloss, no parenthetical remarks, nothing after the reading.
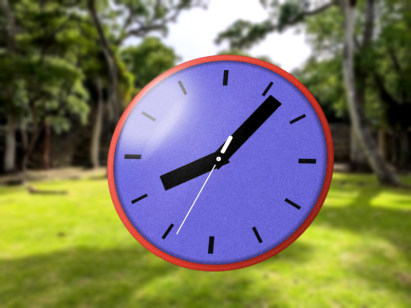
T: 8:06:34
